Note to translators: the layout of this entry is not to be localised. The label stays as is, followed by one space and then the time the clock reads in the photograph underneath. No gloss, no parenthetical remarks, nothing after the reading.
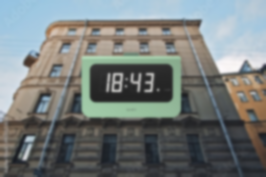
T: 18:43
